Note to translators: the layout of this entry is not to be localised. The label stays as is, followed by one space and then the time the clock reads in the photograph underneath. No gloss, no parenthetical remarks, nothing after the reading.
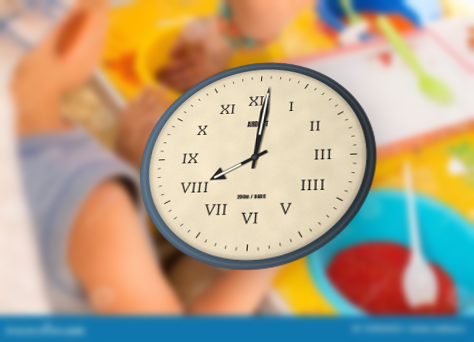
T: 8:01
